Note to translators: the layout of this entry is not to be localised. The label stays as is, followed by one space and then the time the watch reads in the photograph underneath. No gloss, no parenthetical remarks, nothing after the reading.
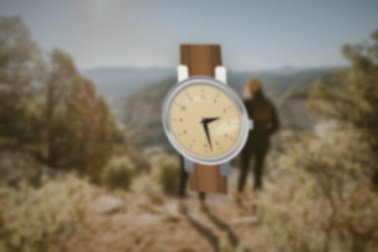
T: 2:28
